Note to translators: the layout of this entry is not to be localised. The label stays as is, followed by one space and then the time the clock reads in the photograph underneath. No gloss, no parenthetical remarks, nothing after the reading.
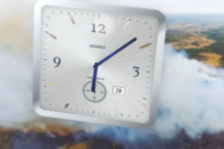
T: 6:08
